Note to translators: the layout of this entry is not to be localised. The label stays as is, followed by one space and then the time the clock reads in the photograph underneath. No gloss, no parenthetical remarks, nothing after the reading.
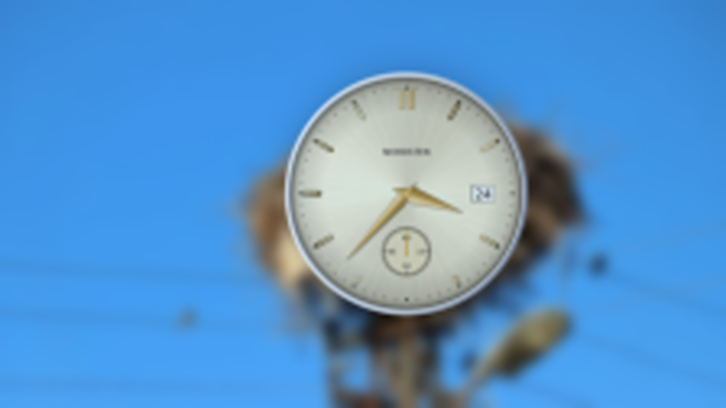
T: 3:37
